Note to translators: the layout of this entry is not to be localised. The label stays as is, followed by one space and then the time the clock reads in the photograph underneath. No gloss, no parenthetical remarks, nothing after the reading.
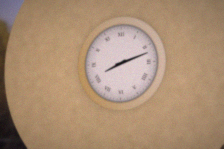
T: 8:12
